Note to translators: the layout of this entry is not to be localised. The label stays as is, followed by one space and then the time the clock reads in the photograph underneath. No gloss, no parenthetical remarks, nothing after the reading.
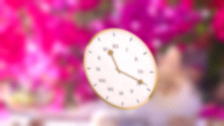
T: 11:19
